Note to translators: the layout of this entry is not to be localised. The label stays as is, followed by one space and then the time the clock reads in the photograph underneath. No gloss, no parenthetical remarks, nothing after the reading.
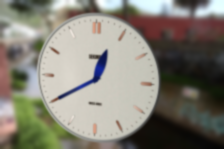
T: 12:40
